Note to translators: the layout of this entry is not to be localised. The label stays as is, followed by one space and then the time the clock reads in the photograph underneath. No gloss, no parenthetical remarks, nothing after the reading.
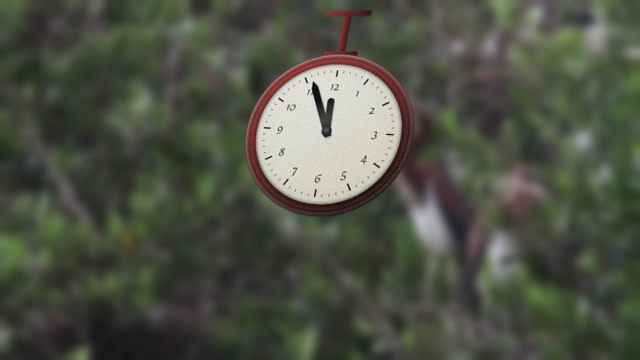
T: 11:56
